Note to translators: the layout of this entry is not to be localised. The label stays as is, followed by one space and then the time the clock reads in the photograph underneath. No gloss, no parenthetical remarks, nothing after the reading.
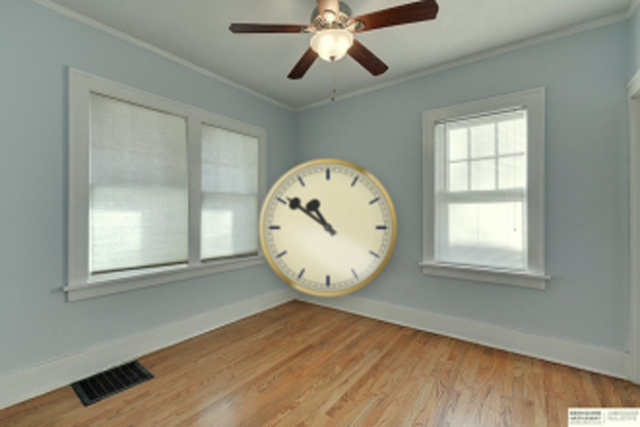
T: 10:51
